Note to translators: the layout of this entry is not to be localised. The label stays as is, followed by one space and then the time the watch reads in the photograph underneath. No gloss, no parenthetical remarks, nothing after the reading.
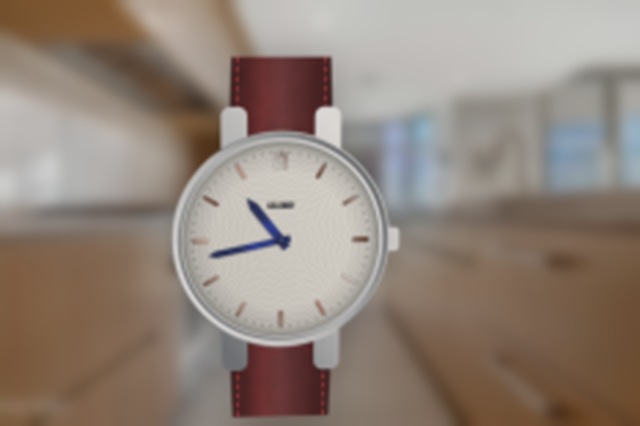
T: 10:43
